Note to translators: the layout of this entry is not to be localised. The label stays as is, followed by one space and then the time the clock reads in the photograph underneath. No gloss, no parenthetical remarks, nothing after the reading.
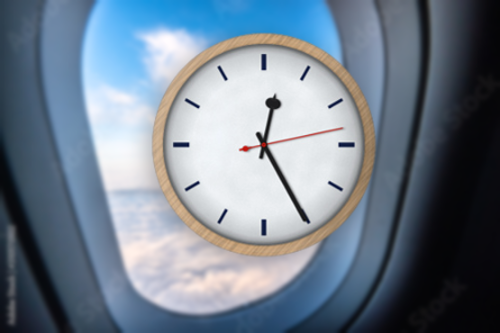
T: 12:25:13
